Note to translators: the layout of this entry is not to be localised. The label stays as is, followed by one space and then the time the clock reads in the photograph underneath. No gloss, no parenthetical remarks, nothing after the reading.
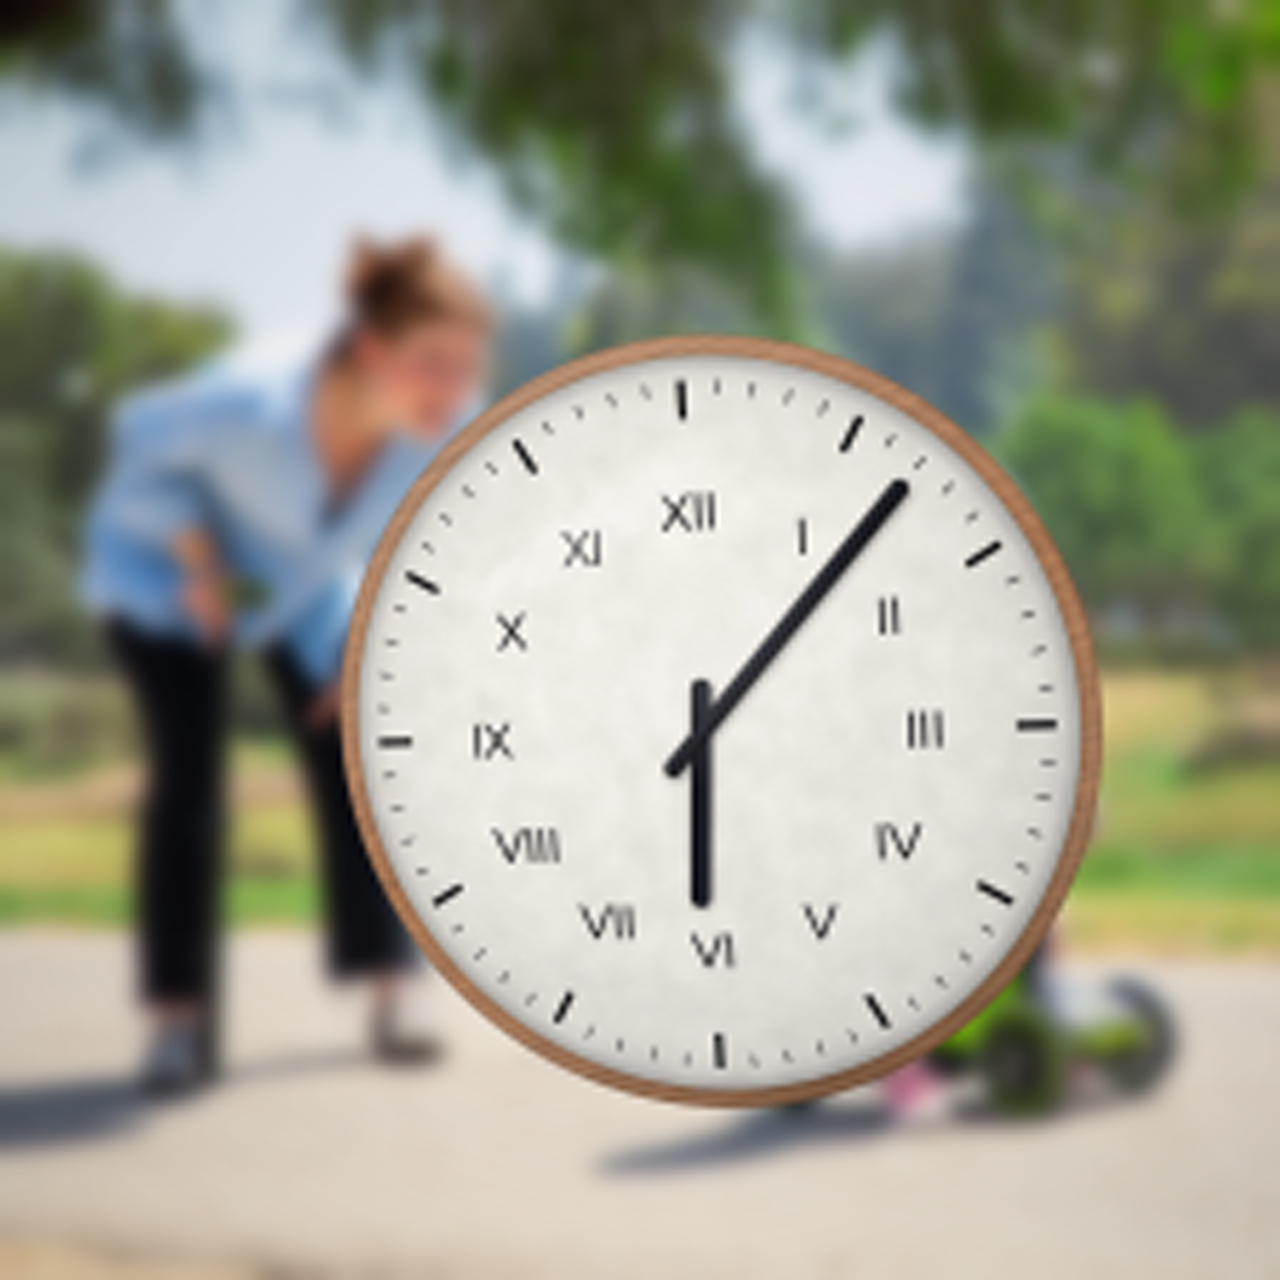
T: 6:07
